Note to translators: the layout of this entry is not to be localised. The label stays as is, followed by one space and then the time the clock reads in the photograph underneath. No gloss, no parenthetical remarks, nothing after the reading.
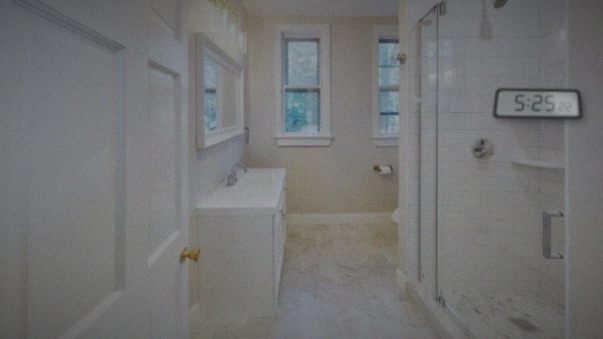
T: 5:25
